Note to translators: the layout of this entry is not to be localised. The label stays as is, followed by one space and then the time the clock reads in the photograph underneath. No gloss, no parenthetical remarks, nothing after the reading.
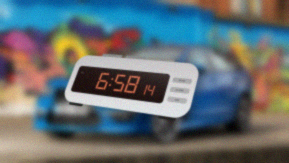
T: 6:58:14
